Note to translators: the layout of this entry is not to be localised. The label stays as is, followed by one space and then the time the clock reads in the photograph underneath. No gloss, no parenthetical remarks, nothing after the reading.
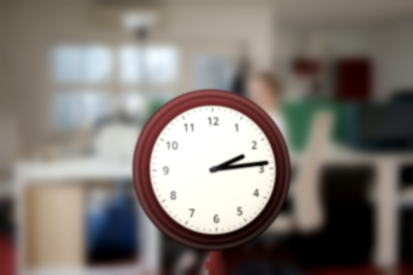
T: 2:14
